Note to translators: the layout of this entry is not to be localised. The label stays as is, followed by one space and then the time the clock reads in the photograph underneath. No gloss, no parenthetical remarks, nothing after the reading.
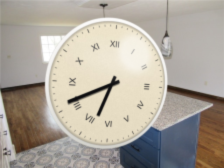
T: 6:41
